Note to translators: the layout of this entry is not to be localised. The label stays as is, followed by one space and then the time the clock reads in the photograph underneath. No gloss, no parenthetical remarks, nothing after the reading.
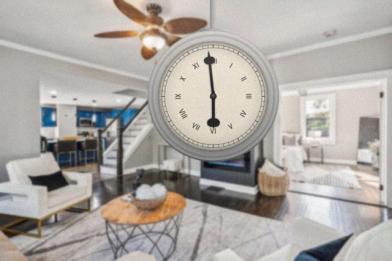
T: 5:59
